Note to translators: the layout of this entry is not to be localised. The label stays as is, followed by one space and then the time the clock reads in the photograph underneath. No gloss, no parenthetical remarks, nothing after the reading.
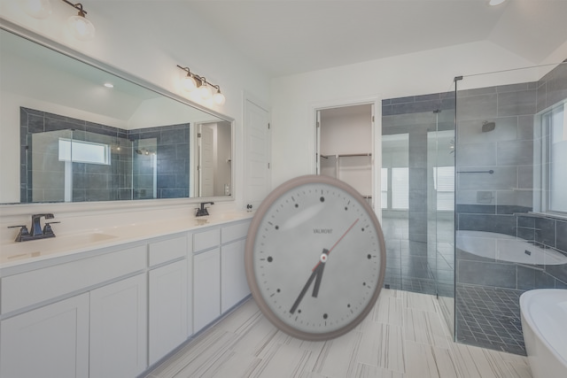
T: 6:36:08
